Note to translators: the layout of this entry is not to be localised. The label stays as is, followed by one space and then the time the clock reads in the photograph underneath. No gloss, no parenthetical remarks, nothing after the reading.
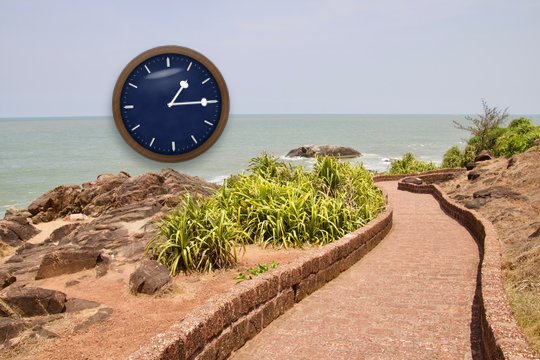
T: 1:15
